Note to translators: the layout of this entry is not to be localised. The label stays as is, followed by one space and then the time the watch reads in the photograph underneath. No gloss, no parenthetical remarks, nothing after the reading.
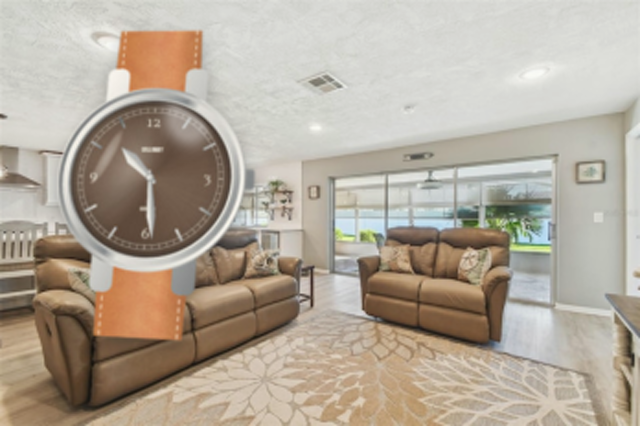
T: 10:29
